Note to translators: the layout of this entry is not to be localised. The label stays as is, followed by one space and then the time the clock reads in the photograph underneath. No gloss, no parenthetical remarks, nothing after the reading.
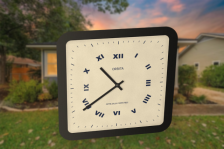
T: 10:39
